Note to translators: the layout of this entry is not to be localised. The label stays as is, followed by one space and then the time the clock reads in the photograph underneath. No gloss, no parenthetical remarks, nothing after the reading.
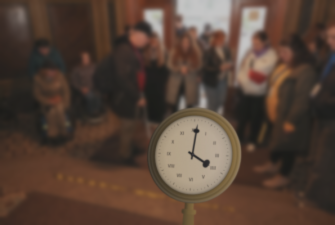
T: 4:01
